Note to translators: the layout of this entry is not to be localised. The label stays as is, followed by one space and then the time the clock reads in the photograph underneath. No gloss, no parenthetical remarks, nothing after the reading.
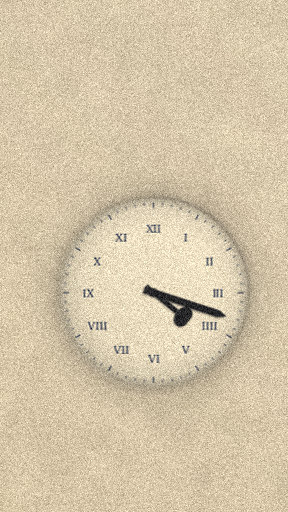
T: 4:18
